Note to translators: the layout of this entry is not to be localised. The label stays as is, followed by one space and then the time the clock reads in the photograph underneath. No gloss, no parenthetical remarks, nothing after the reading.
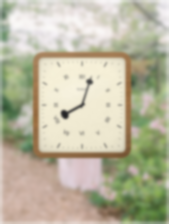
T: 8:03
